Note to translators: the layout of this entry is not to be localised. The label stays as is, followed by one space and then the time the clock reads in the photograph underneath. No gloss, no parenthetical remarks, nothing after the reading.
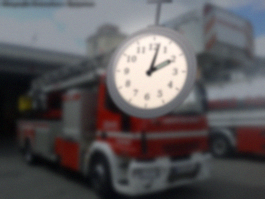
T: 2:02
